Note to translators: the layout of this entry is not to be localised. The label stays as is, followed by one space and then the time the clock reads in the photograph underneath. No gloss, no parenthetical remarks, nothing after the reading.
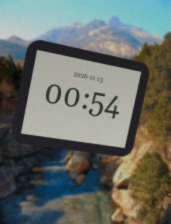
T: 0:54
